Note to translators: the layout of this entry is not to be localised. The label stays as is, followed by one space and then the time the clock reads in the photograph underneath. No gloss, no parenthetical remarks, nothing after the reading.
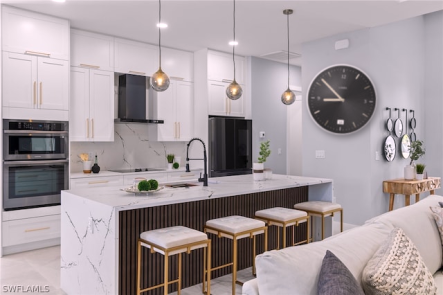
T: 8:52
